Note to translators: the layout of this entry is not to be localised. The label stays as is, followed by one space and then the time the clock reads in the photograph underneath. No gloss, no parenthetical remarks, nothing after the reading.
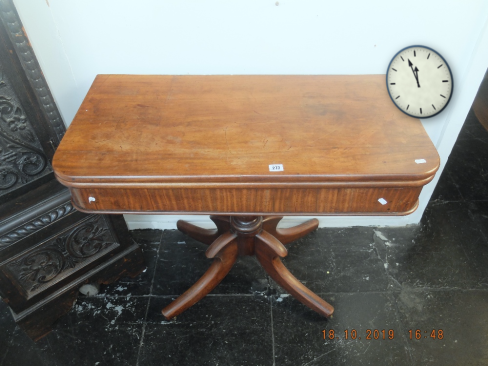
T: 11:57
